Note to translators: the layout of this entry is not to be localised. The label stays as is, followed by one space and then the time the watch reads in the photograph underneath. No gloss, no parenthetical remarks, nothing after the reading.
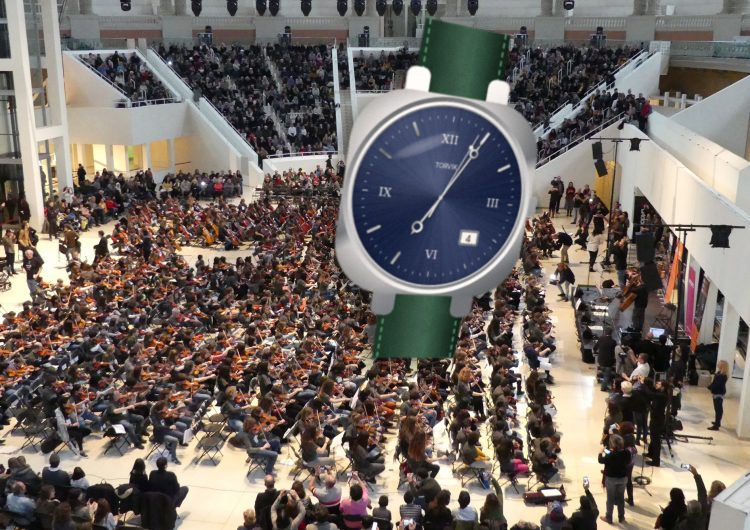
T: 7:05:04
